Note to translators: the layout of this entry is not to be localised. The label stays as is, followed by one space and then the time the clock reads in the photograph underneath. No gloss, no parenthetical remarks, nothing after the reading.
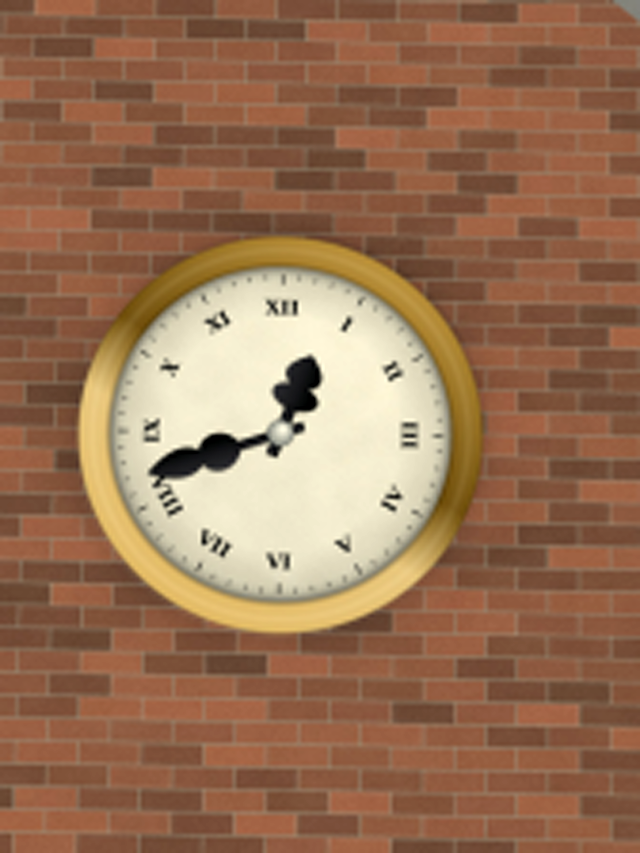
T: 12:42
